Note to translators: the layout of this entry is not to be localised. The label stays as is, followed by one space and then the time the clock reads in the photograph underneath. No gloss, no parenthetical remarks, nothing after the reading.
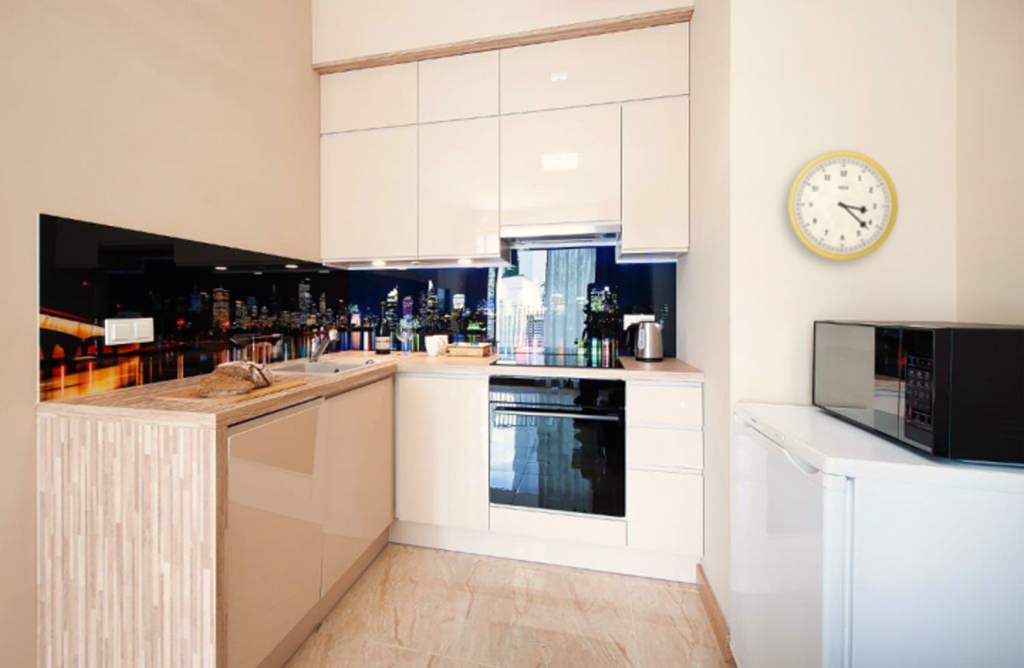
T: 3:22
